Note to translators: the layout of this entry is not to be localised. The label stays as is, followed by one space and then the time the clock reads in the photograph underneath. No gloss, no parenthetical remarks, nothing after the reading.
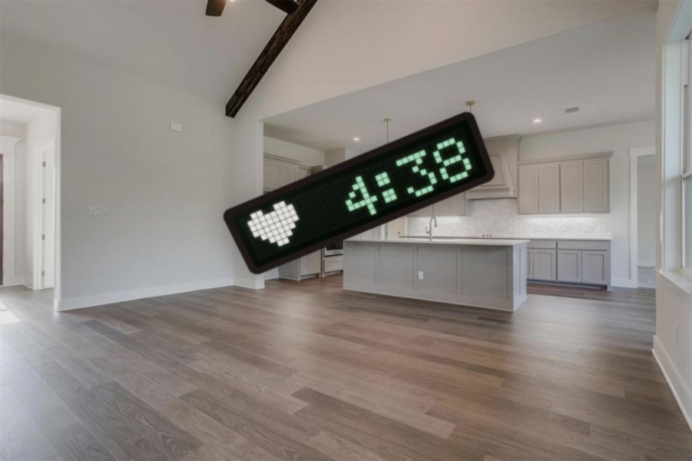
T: 4:38
